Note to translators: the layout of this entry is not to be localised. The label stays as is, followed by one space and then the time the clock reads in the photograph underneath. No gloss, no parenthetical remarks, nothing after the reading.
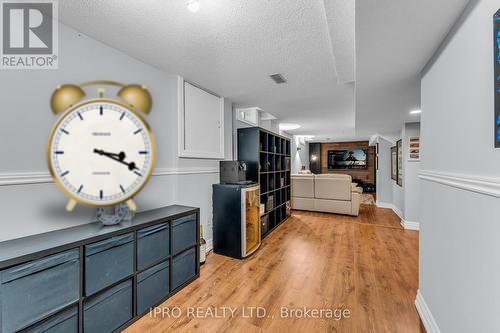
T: 3:19
